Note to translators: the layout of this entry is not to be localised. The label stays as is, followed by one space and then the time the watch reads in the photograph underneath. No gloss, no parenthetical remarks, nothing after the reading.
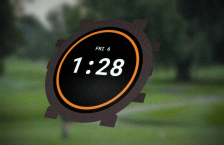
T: 1:28
